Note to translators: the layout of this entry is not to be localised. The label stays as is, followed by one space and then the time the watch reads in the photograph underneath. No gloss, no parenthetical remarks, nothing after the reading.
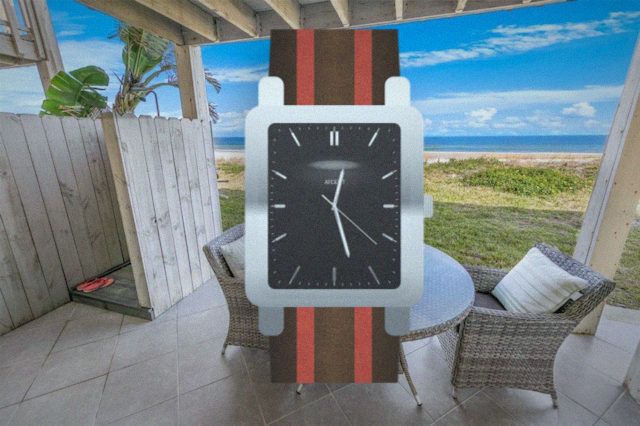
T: 12:27:22
